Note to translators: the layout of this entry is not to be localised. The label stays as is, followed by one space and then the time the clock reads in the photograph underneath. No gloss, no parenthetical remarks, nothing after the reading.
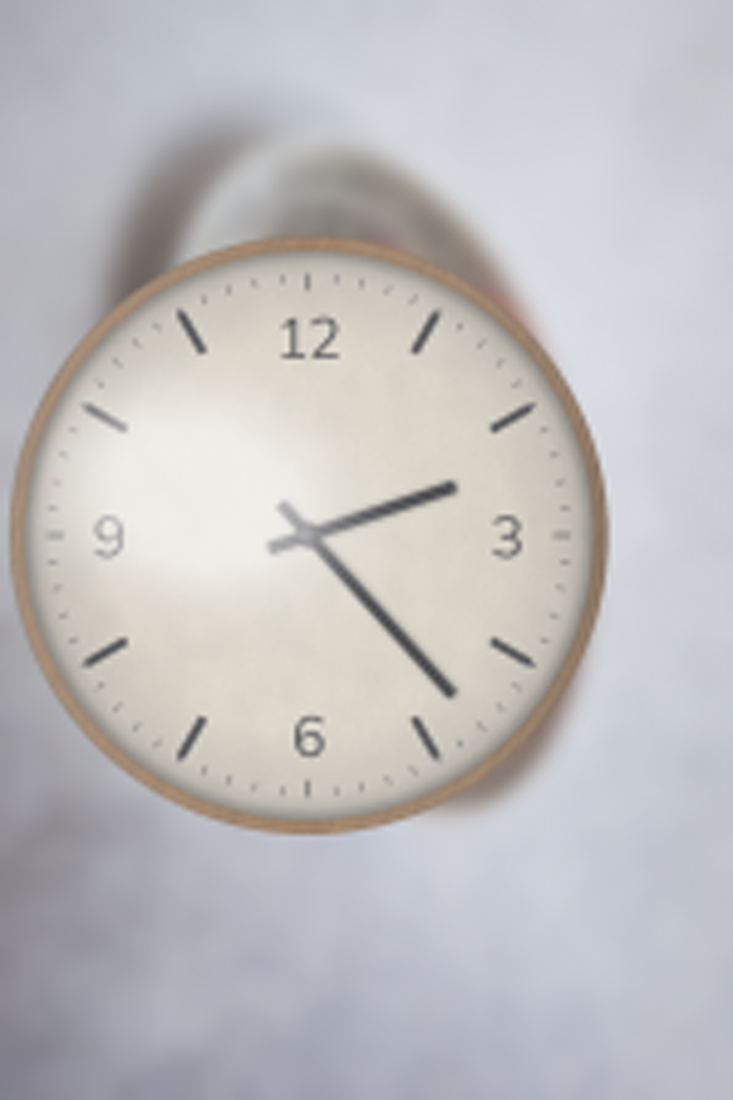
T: 2:23
